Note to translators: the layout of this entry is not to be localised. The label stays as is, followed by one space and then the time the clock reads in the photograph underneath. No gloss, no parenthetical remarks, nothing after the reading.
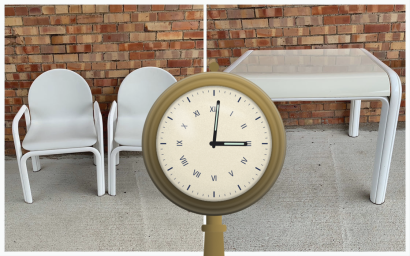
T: 3:01
